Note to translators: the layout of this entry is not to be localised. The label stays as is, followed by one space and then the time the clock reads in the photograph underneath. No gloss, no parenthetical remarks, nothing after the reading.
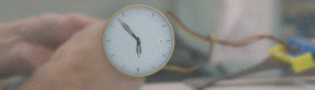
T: 5:53
